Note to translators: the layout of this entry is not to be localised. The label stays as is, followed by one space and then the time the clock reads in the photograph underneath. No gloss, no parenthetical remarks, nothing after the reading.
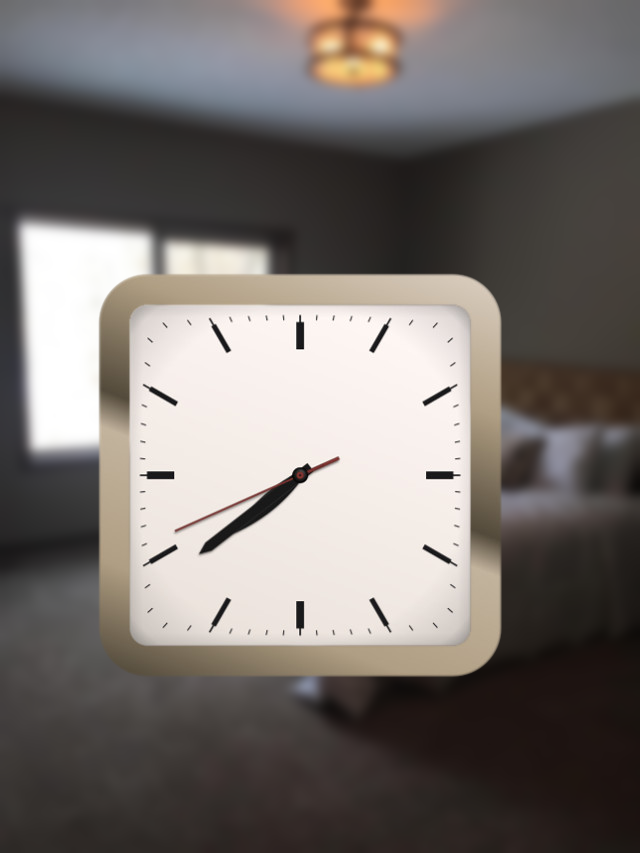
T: 7:38:41
